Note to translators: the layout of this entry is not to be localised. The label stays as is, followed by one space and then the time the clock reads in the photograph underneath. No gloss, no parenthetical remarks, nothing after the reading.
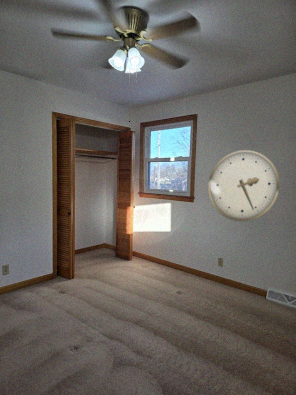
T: 2:26
